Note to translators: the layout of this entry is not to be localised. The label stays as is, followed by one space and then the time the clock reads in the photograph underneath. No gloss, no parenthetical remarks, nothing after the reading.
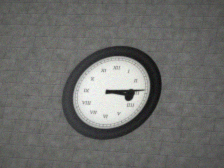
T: 3:14
